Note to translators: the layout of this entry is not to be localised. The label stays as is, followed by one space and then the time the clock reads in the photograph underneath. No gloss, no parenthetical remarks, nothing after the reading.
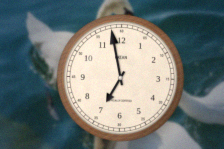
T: 6:58
